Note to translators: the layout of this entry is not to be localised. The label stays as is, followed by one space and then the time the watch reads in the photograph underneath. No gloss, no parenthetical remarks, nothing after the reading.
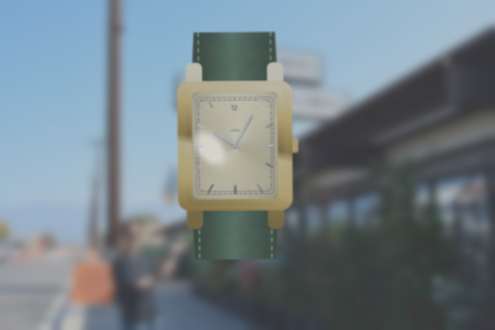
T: 10:05
